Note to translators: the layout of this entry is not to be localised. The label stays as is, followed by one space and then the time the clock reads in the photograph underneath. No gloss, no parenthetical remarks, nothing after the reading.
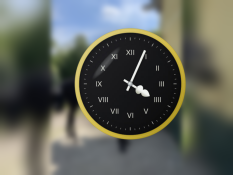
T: 4:04
